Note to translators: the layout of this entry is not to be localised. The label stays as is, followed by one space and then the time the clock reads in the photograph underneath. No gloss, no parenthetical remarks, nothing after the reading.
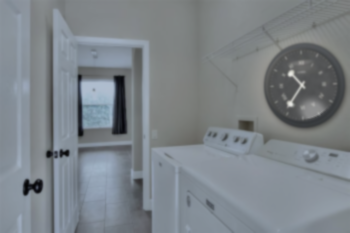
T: 10:36
